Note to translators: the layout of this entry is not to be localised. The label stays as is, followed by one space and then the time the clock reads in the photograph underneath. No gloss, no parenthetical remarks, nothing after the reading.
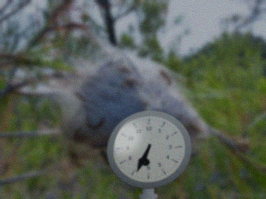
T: 6:34
